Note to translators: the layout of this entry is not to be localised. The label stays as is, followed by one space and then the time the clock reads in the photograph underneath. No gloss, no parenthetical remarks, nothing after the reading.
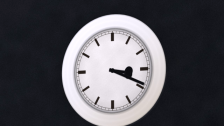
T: 3:19
